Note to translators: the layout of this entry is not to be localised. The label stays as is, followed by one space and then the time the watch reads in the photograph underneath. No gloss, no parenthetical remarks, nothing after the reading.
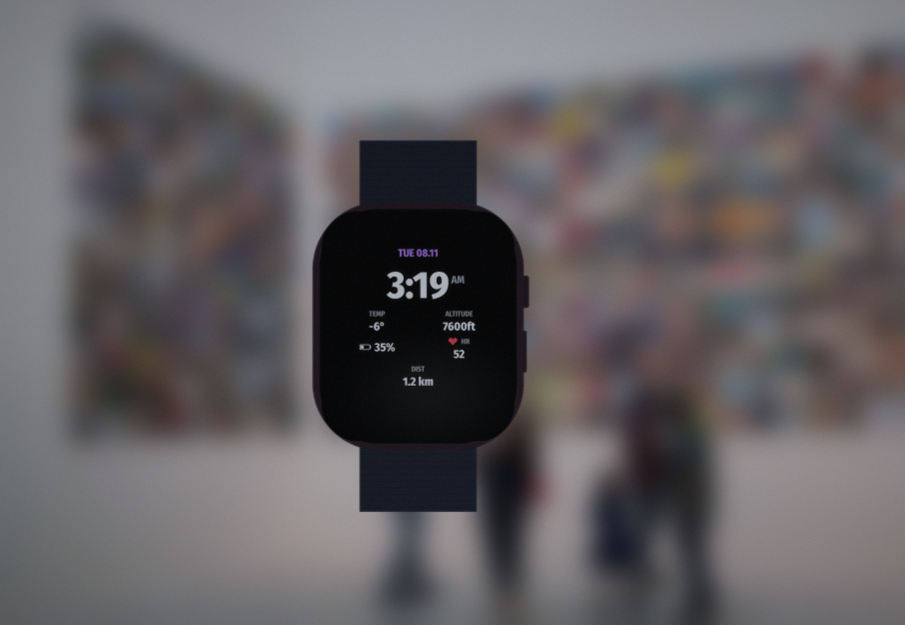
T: 3:19
